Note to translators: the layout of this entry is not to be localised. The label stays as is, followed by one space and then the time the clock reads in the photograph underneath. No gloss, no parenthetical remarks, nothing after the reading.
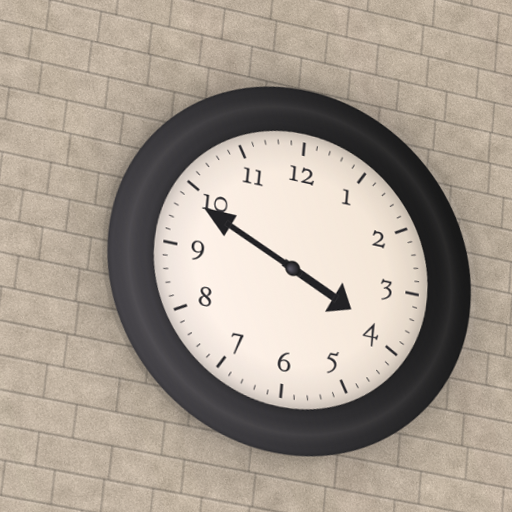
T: 3:49
